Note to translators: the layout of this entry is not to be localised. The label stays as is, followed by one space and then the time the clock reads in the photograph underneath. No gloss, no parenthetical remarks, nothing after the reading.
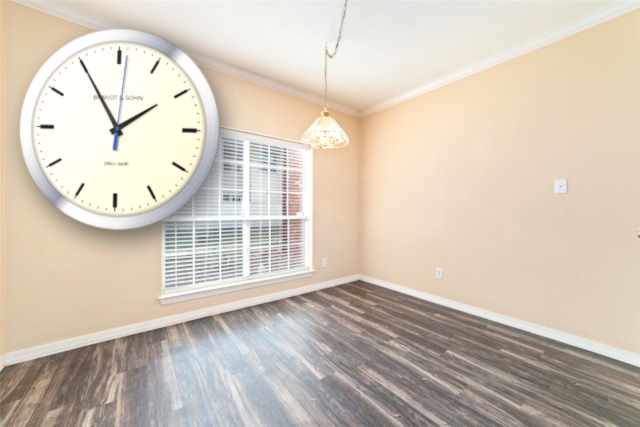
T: 1:55:01
